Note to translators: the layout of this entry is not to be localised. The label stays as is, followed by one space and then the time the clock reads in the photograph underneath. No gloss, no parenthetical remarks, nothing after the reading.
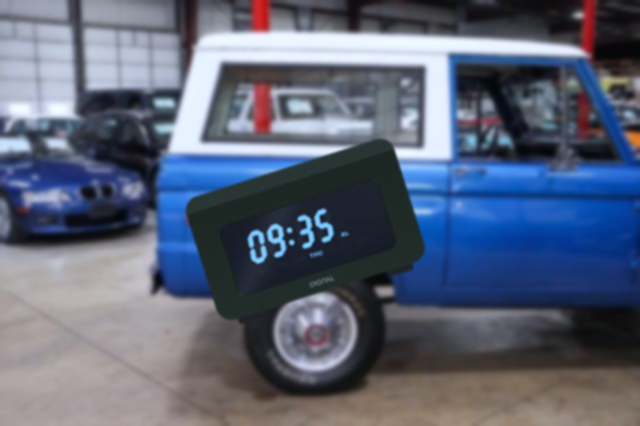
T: 9:35
